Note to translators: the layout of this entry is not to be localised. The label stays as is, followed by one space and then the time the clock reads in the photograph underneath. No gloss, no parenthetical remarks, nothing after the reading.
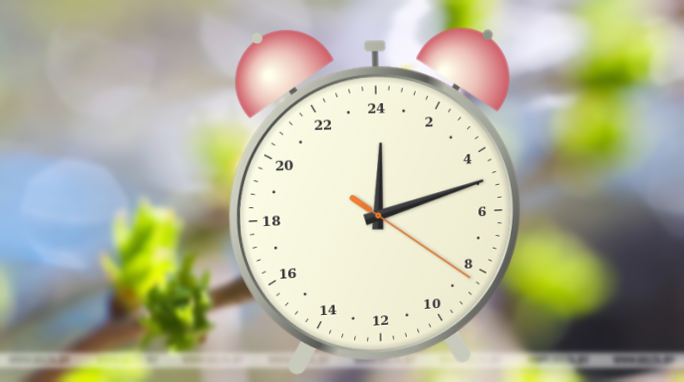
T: 0:12:21
